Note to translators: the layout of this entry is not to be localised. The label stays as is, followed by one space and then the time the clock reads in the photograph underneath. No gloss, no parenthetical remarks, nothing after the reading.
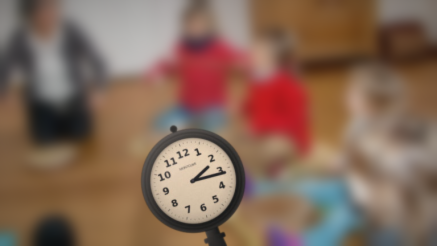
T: 2:16
